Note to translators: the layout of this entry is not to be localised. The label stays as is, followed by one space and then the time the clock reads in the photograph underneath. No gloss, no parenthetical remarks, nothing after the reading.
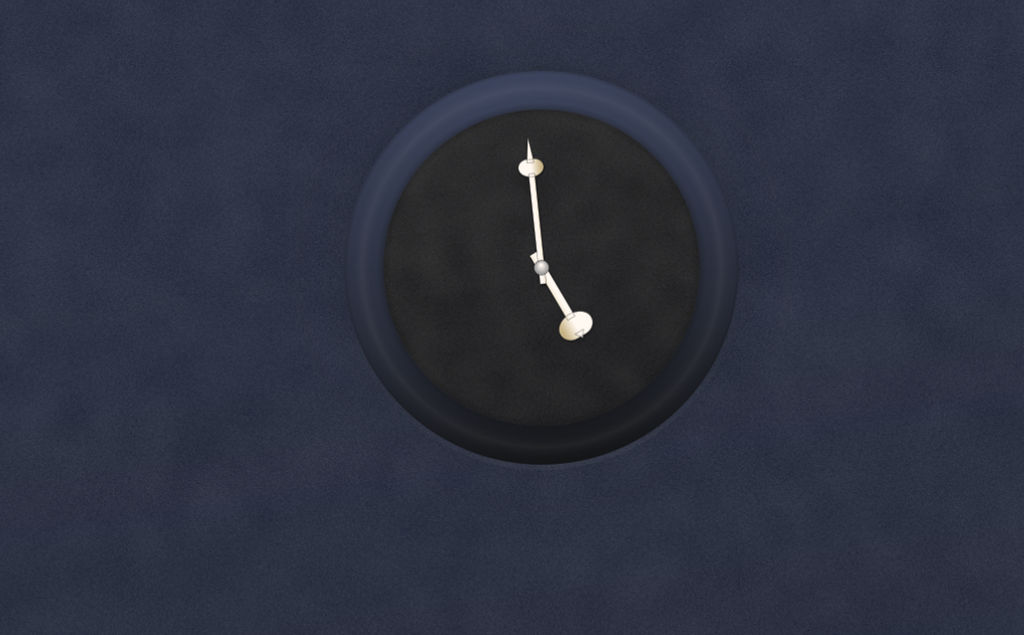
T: 4:59
